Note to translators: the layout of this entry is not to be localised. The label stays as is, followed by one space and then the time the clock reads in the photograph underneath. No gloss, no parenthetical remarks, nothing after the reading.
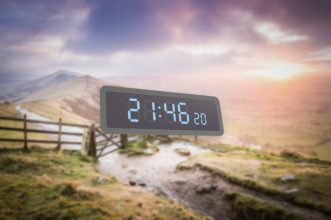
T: 21:46:20
